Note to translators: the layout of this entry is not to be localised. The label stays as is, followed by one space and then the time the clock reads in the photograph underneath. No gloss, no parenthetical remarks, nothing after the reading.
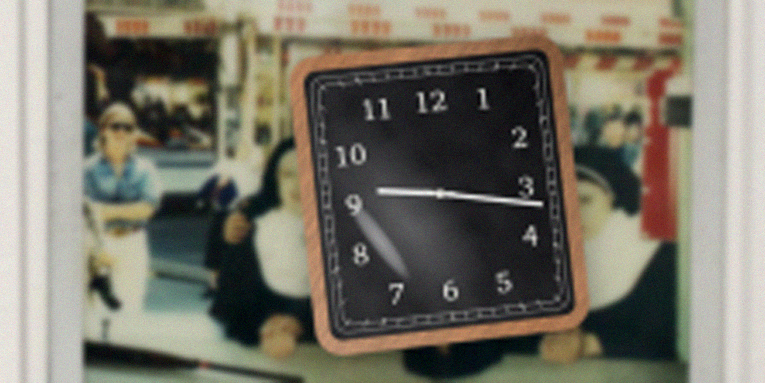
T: 9:17
